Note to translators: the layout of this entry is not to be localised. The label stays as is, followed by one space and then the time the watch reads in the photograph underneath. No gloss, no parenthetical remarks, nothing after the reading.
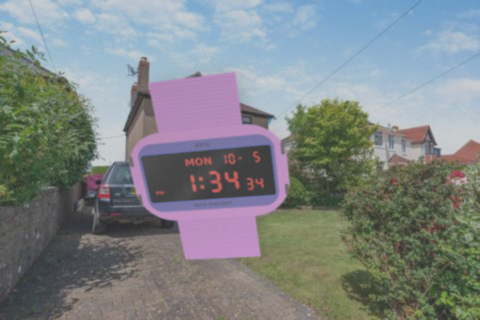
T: 1:34:34
